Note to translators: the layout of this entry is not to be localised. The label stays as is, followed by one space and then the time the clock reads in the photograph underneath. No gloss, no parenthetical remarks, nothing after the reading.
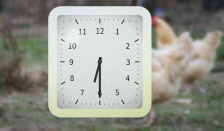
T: 6:30
